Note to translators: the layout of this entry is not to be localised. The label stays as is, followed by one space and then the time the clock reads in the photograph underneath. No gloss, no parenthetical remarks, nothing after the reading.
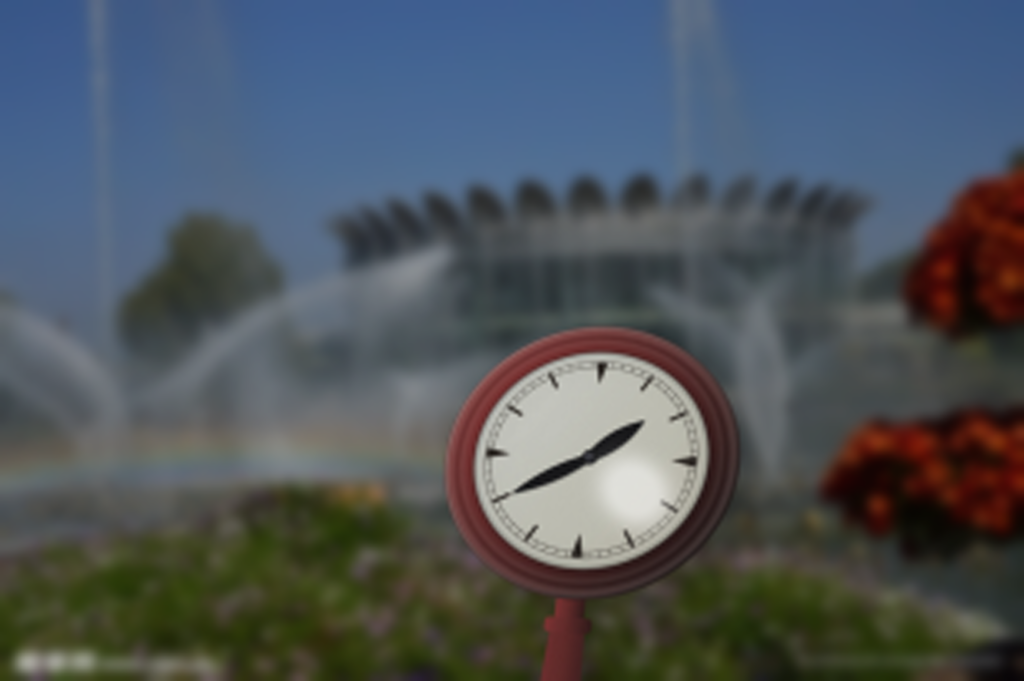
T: 1:40
